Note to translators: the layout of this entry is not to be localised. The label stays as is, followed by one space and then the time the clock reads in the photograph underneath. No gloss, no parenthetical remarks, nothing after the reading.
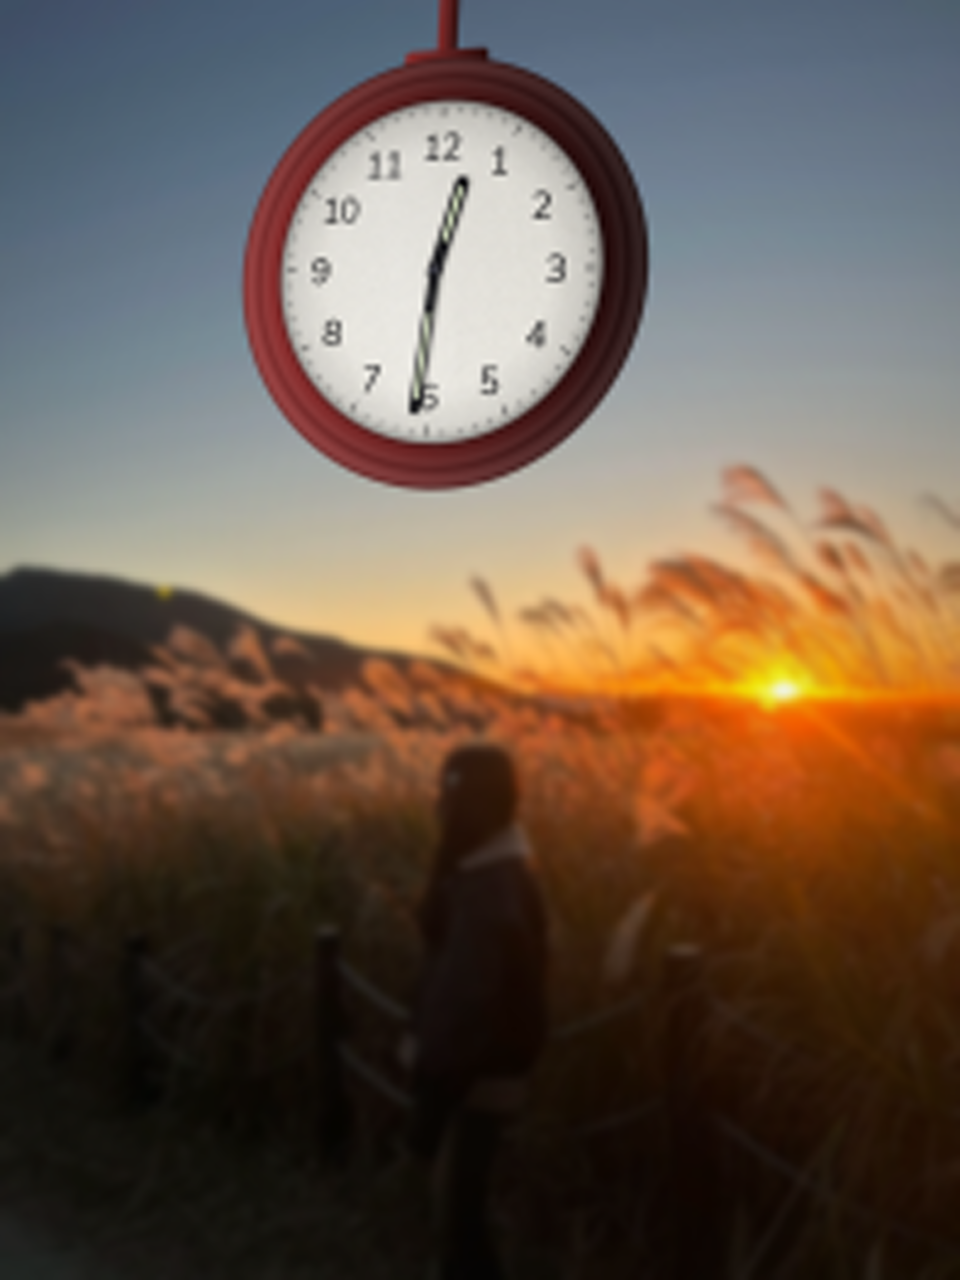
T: 12:31
